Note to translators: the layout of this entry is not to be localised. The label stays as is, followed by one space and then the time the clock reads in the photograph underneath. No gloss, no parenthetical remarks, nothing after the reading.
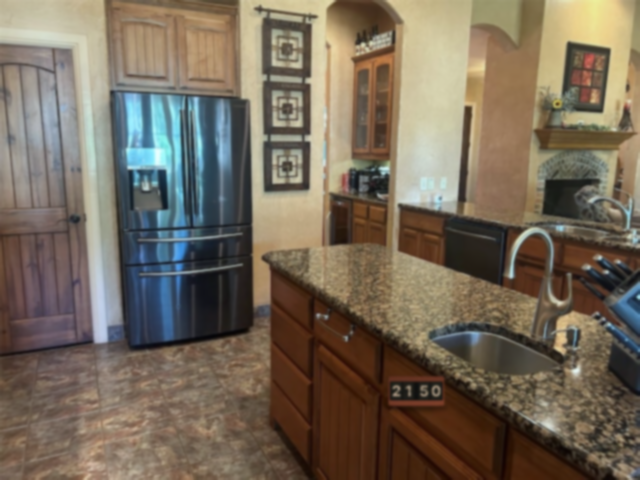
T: 21:50
